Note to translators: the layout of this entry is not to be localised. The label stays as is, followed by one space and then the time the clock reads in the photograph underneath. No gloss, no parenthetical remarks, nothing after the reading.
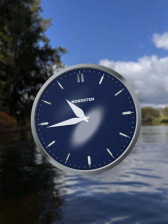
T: 10:44
